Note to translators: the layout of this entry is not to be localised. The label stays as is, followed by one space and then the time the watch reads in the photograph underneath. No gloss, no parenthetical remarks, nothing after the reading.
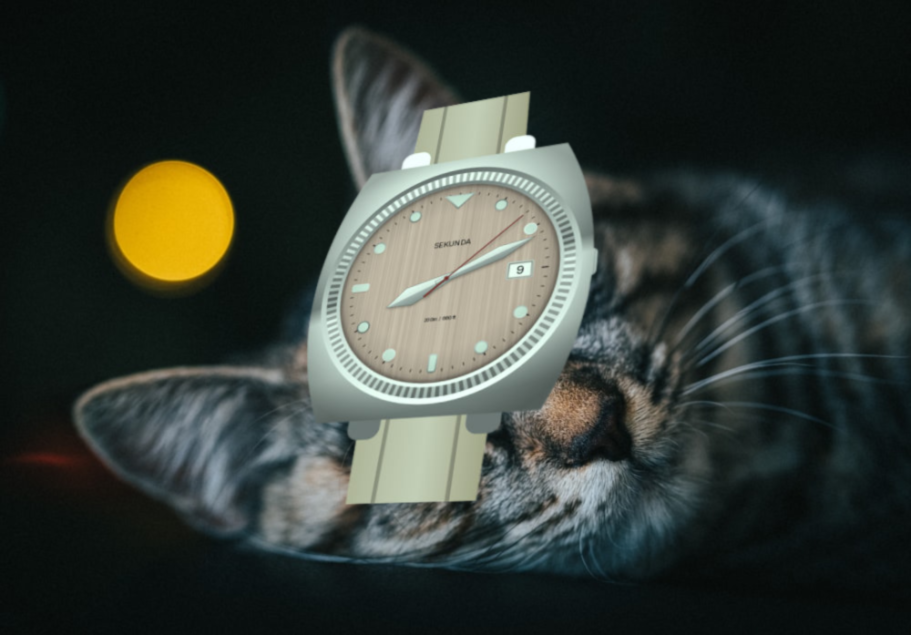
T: 8:11:08
